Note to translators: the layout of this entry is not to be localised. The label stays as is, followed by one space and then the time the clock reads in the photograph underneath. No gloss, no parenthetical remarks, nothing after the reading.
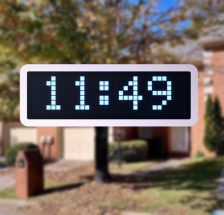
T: 11:49
